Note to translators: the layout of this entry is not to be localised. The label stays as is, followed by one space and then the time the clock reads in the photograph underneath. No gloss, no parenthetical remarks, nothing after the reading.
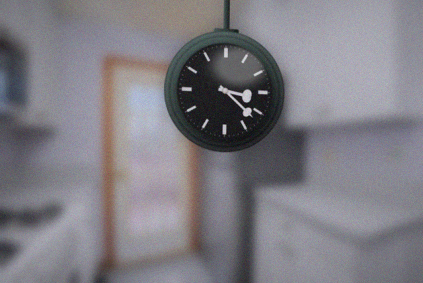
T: 3:22
